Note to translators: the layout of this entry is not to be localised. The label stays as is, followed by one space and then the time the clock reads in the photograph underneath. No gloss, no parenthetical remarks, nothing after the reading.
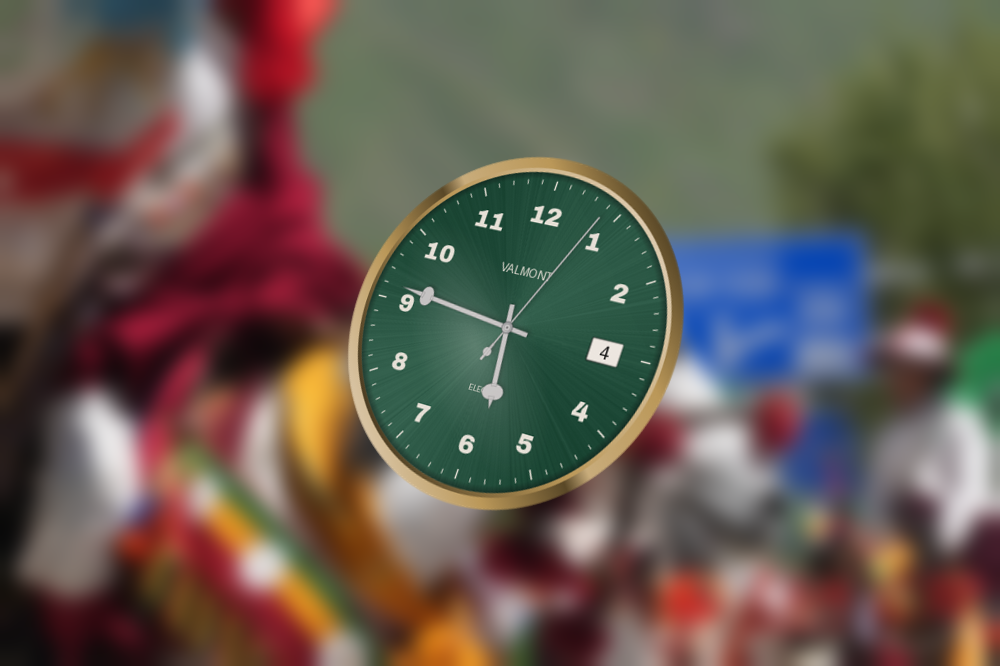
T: 5:46:04
